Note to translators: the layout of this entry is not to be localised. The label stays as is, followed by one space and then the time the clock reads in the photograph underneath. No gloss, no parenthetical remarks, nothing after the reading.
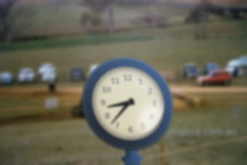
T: 8:37
